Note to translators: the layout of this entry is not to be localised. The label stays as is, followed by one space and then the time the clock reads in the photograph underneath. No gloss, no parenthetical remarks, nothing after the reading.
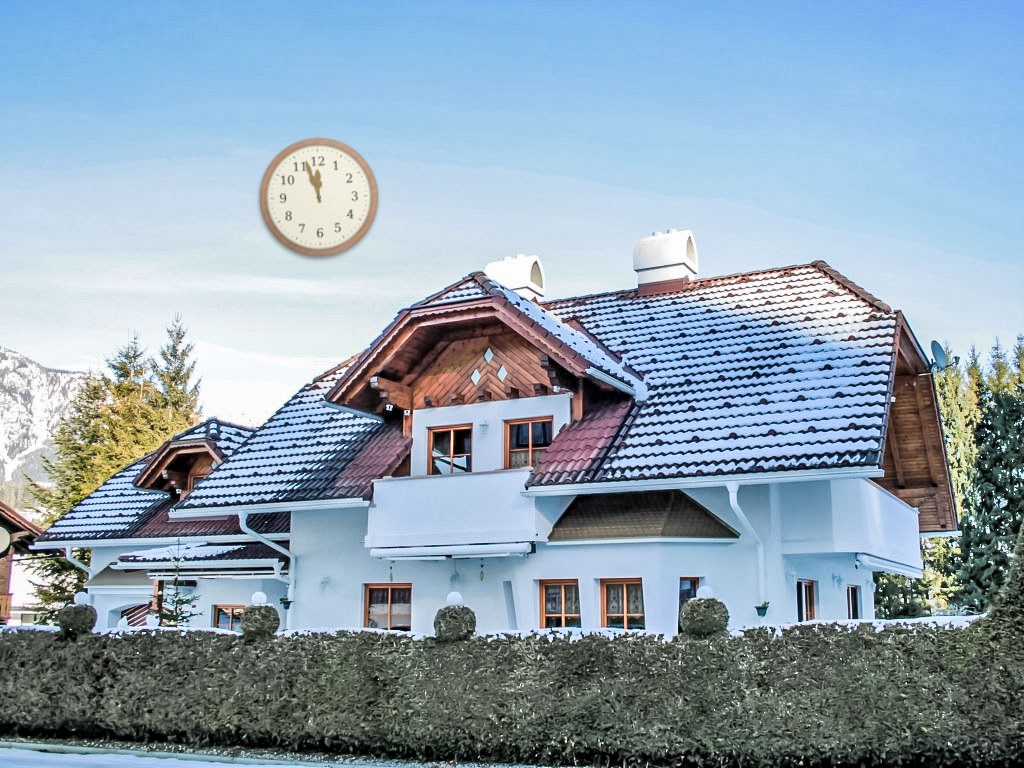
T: 11:57
